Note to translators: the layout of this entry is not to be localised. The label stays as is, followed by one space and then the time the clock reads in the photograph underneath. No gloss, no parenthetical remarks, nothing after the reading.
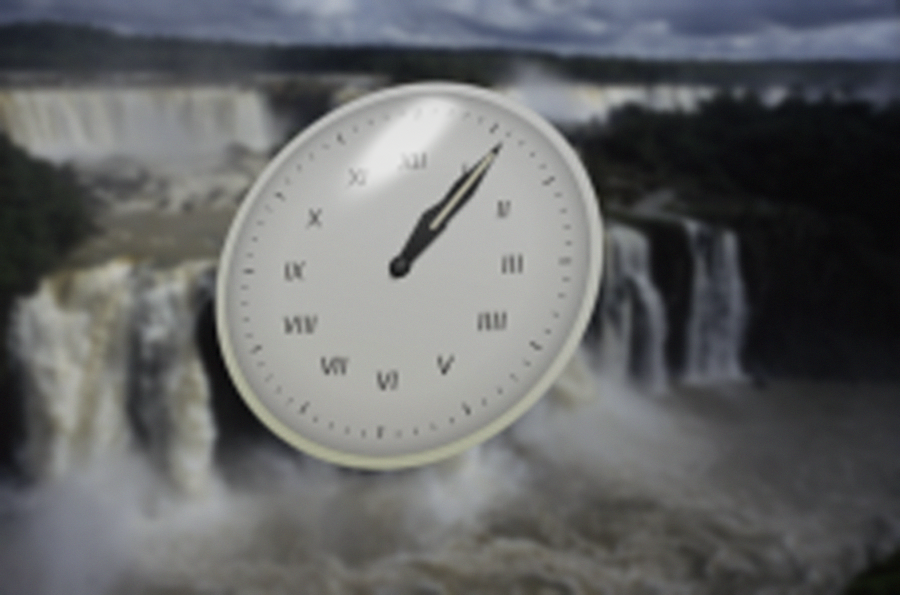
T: 1:06
